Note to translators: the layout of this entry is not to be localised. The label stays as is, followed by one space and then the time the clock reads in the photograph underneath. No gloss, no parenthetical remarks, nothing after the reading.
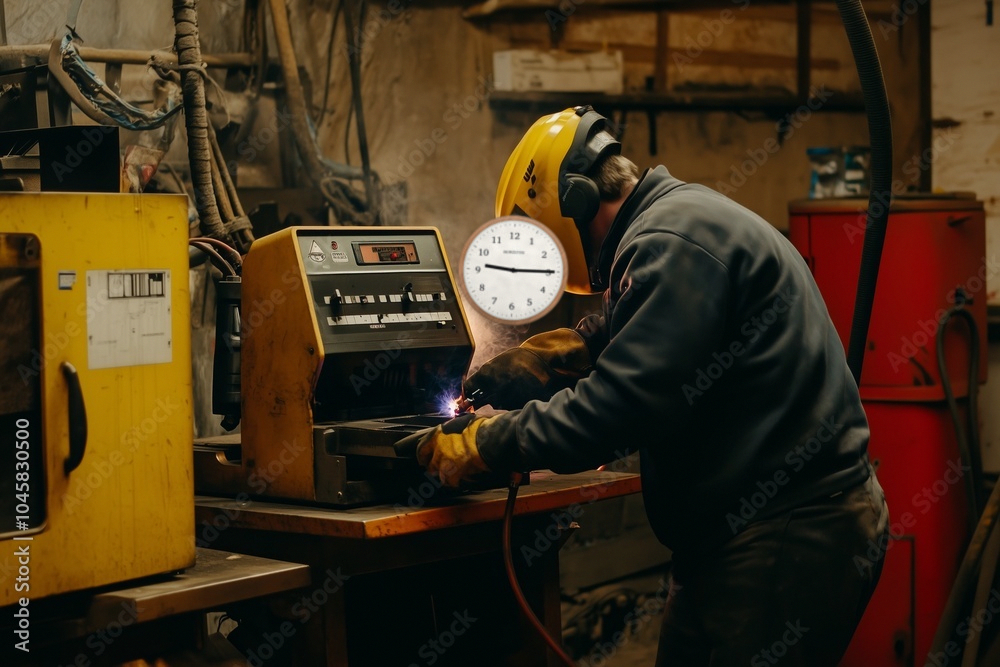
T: 9:15
